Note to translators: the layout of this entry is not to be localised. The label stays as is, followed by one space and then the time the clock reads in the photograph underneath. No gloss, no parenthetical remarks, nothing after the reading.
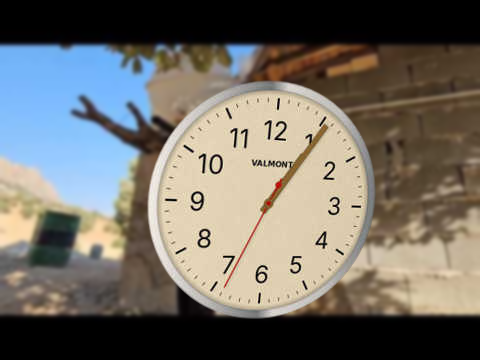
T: 1:05:34
